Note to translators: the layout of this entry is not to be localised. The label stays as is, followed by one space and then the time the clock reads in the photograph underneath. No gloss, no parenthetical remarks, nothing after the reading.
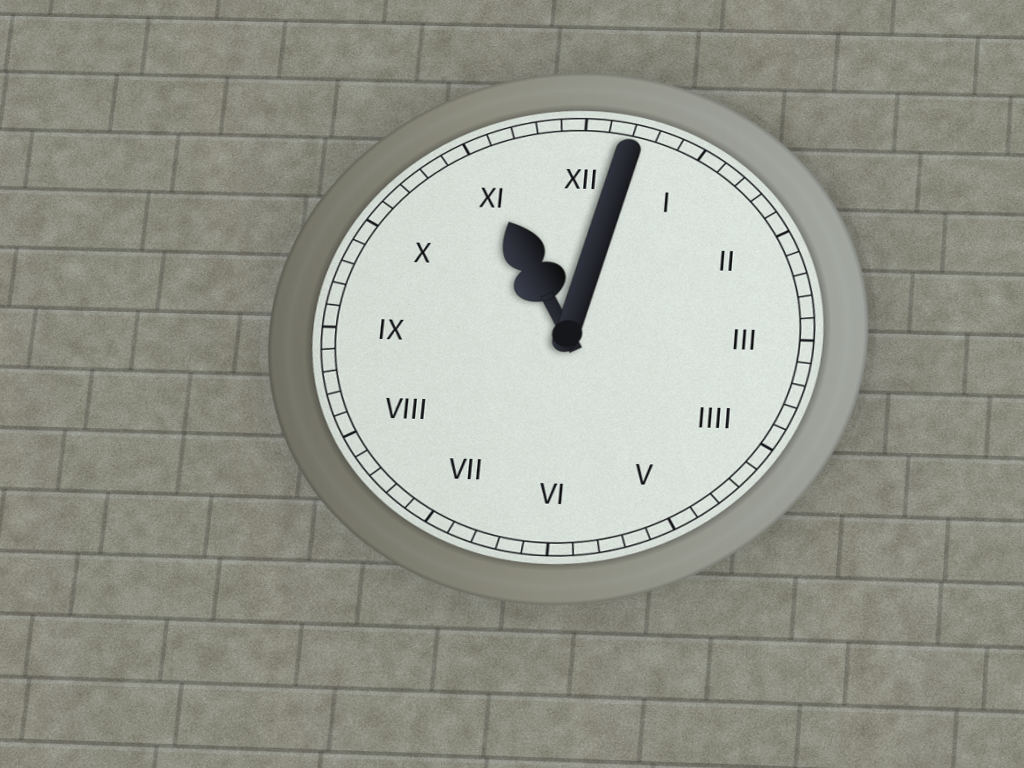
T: 11:02
